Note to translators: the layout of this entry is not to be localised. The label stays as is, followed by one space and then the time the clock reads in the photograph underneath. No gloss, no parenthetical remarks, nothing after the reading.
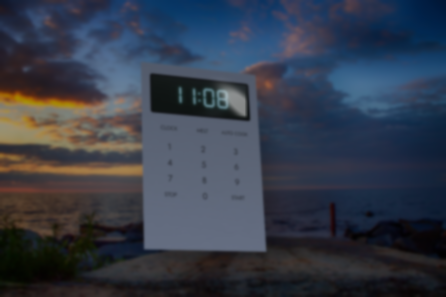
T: 11:08
